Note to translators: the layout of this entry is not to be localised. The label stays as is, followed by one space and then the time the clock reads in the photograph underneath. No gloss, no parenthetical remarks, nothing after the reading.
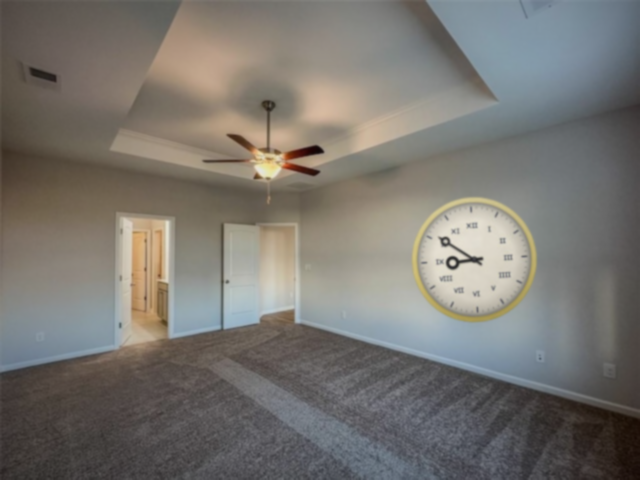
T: 8:51
